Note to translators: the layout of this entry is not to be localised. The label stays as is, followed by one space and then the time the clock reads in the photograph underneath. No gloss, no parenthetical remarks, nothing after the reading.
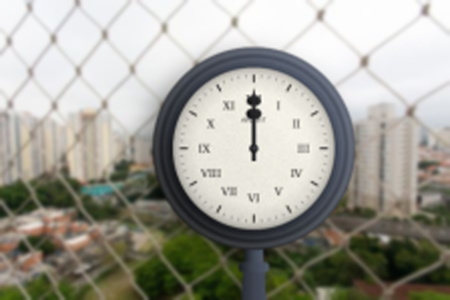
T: 12:00
